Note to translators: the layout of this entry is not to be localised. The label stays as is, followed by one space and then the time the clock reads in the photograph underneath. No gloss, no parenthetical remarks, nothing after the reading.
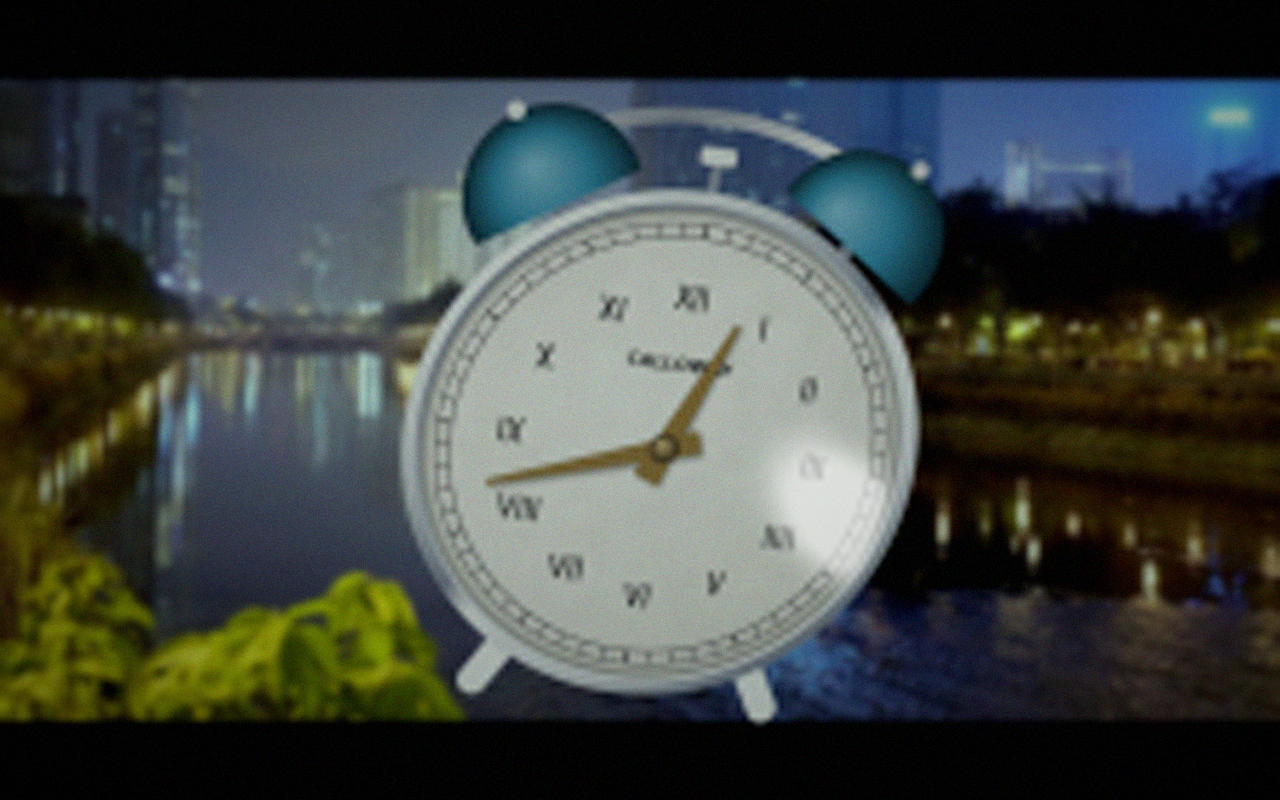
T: 12:42
